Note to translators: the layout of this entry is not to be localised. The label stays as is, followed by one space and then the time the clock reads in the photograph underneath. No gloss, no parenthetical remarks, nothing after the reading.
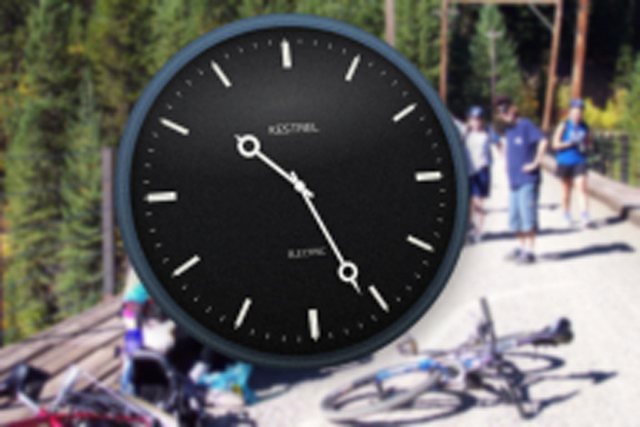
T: 10:26
